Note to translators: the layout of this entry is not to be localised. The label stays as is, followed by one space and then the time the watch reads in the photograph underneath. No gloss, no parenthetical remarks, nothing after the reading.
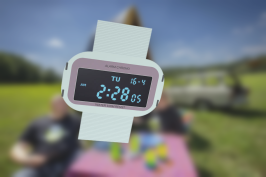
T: 2:28:05
